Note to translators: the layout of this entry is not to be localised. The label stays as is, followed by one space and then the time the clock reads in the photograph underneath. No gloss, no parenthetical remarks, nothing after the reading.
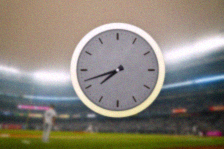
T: 7:42
